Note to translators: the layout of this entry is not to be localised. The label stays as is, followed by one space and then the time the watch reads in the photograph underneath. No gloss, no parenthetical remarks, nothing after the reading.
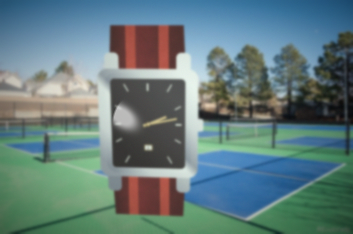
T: 2:13
